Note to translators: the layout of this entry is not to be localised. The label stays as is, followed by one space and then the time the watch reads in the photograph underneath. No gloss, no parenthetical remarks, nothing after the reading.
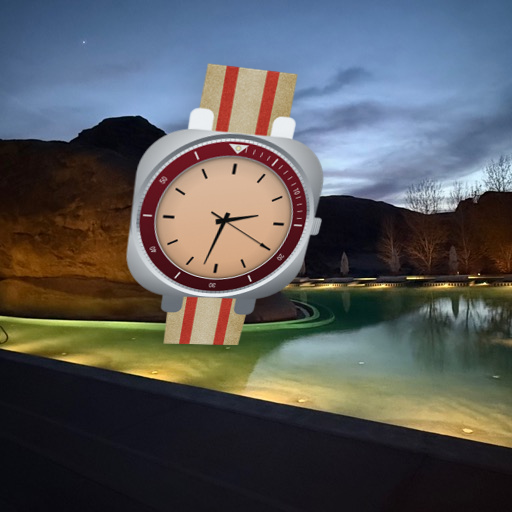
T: 2:32:20
